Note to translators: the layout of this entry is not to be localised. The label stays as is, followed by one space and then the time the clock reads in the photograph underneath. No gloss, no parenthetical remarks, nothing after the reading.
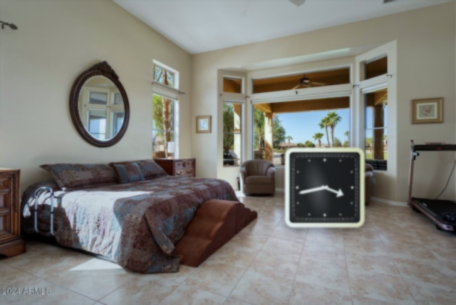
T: 3:43
